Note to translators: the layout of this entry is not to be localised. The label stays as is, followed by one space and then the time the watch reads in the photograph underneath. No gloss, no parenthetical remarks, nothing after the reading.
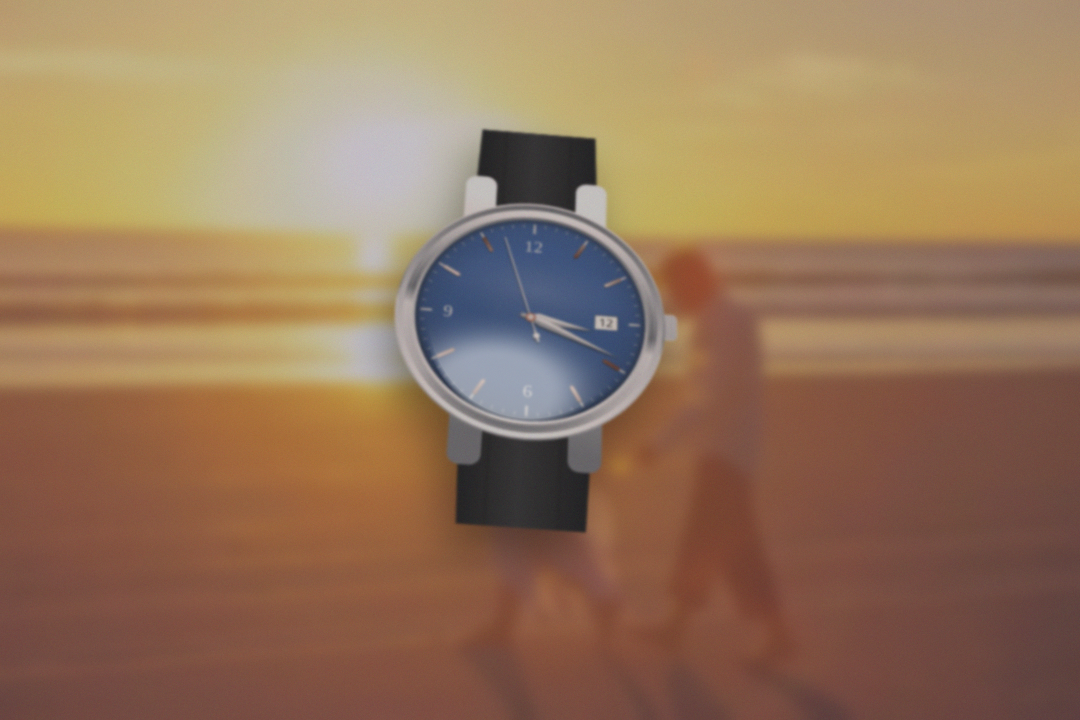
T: 3:18:57
